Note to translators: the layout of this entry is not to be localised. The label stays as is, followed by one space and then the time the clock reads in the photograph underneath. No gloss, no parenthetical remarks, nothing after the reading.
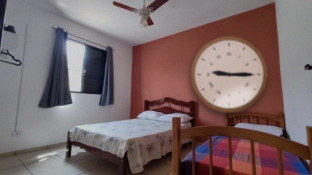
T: 9:15
